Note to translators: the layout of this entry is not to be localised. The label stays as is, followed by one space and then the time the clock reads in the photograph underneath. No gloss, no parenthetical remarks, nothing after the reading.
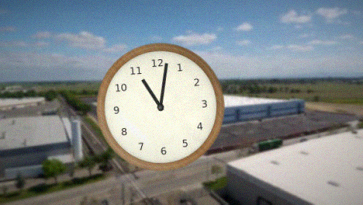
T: 11:02
